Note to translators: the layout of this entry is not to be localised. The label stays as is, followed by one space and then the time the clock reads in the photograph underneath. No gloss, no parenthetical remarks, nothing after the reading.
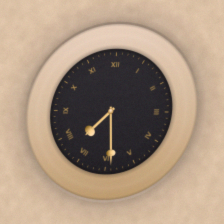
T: 7:29
